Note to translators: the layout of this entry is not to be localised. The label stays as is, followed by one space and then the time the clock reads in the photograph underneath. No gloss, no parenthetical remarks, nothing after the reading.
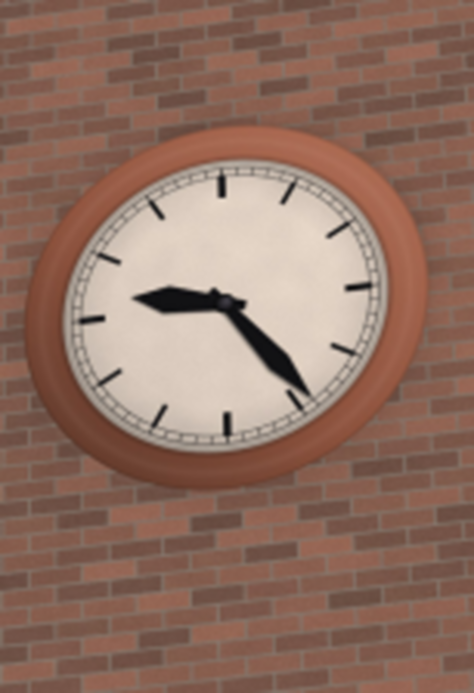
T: 9:24
